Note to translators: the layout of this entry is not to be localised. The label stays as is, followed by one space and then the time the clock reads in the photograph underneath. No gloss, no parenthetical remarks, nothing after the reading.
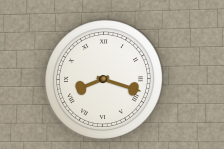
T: 8:18
